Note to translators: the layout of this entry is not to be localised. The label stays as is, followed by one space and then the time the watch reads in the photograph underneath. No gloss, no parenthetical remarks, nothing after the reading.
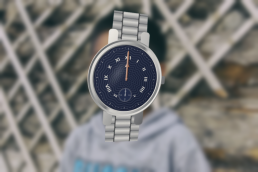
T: 12:00
